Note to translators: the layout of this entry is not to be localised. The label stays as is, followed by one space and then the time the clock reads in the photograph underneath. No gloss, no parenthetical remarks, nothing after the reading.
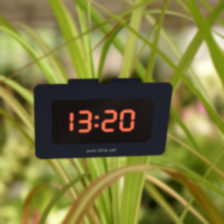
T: 13:20
